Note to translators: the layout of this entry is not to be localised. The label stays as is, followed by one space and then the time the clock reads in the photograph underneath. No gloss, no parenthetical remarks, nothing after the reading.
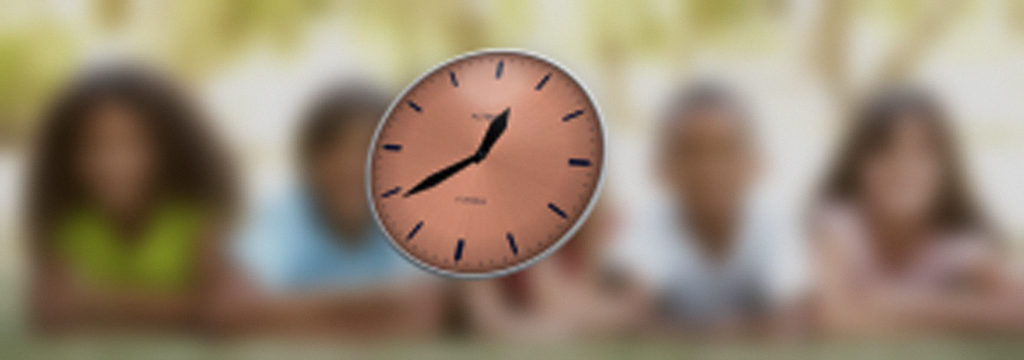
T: 12:39
